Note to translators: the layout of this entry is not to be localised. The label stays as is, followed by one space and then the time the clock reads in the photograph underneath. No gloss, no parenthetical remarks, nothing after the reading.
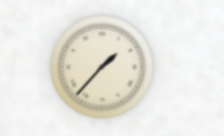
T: 1:37
